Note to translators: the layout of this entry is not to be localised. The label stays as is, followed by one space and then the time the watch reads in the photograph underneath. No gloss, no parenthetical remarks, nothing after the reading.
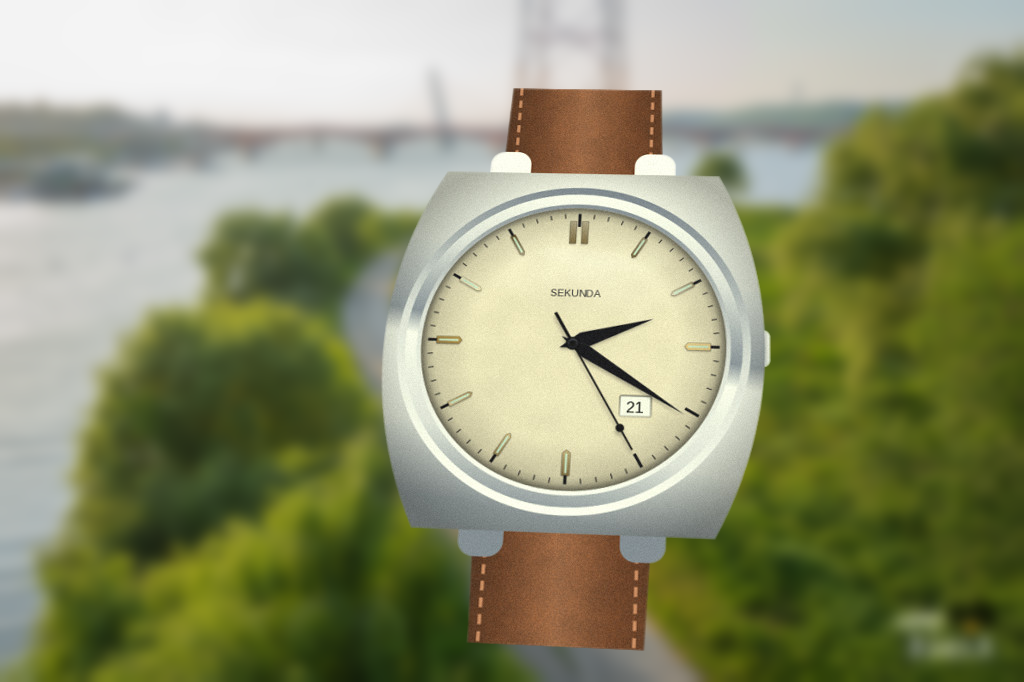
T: 2:20:25
